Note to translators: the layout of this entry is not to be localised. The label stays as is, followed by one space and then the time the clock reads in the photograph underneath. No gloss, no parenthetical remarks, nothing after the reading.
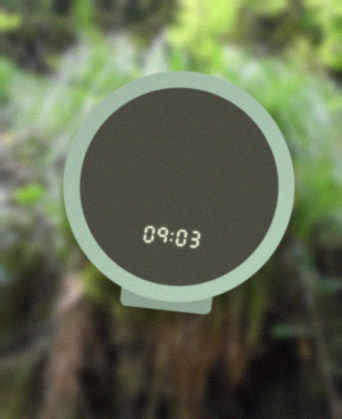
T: 9:03
